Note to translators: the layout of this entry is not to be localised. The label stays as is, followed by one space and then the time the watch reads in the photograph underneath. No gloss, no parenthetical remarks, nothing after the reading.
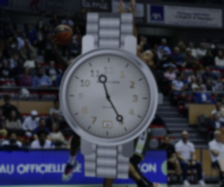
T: 11:25
